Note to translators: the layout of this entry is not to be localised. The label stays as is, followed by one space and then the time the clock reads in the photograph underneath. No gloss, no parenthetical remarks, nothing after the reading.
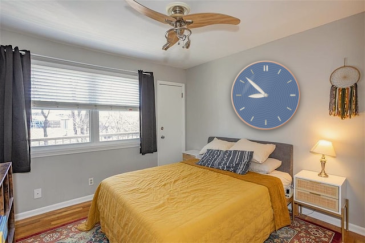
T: 8:52
